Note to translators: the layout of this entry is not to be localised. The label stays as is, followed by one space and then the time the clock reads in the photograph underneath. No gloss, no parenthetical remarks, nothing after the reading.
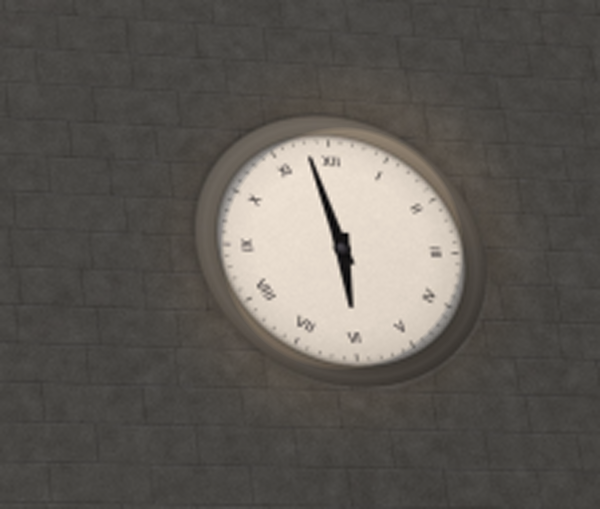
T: 5:58
